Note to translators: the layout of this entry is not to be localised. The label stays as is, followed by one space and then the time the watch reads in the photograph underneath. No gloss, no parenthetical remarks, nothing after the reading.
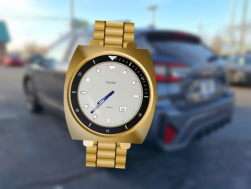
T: 7:37
